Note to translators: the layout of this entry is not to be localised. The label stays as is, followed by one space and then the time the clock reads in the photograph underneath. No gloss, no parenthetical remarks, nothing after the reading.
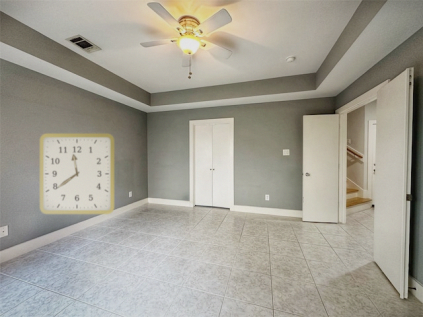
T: 11:39
